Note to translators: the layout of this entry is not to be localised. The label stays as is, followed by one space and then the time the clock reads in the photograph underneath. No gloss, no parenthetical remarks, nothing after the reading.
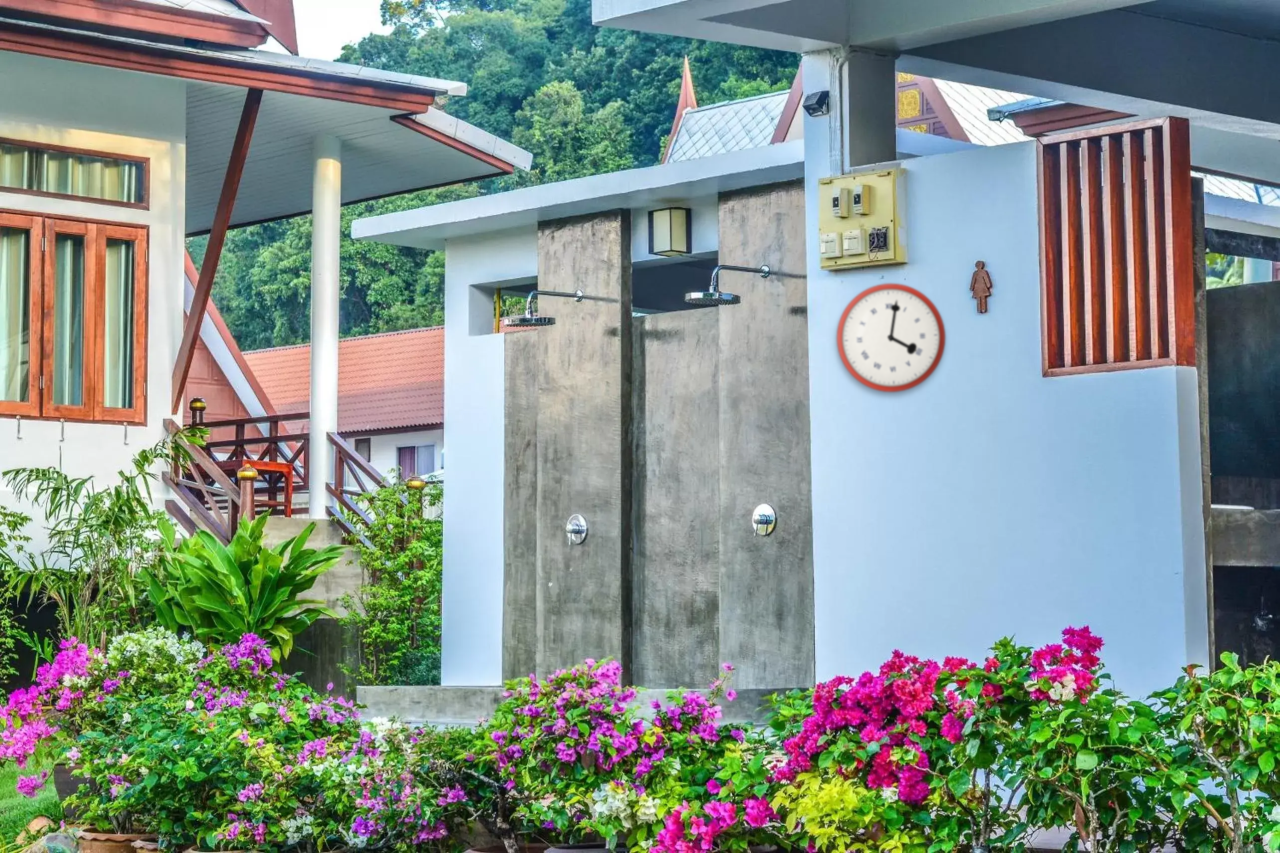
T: 4:02
